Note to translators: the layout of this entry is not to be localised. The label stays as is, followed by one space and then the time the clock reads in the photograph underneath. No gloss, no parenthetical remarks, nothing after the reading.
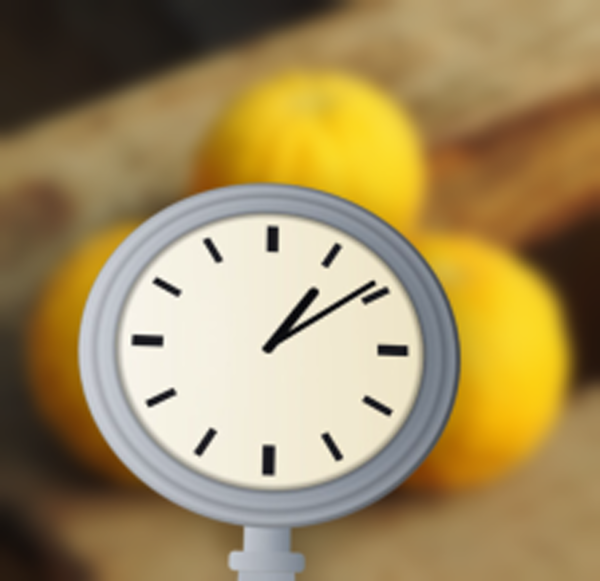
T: 1:09
